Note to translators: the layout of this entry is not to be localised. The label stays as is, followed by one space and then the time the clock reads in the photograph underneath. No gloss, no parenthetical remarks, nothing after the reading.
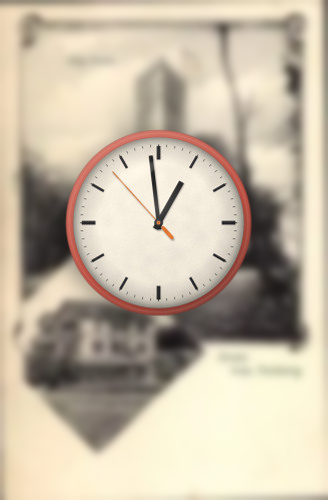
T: 12:58:53
